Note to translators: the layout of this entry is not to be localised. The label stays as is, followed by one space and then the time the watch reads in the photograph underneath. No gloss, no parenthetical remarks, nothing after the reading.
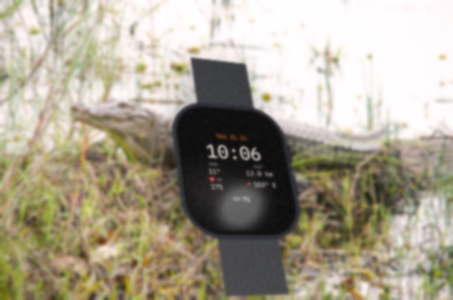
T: 10:06
